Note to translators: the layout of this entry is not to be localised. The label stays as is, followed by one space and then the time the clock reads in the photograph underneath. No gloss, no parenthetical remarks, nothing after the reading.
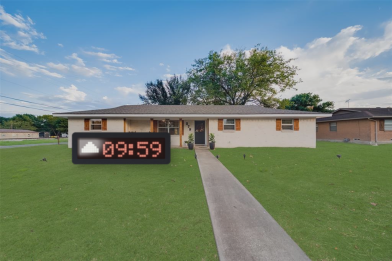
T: 9:59
